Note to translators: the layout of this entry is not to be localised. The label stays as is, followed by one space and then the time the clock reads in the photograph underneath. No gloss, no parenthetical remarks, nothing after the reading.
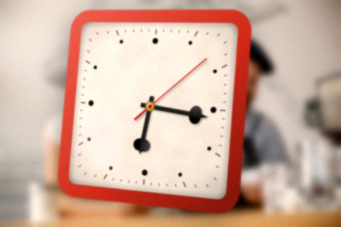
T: 6:16:08
